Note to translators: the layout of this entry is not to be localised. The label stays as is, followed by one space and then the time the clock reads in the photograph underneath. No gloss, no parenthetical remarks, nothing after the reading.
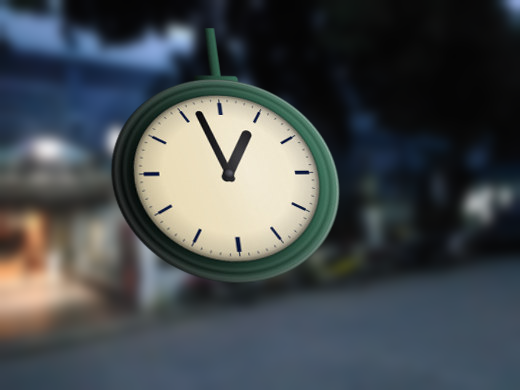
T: 12:57
